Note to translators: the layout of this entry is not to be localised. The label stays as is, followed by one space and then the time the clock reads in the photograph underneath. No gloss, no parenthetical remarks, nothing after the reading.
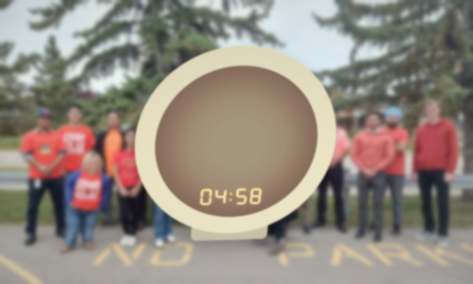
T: 4:58
